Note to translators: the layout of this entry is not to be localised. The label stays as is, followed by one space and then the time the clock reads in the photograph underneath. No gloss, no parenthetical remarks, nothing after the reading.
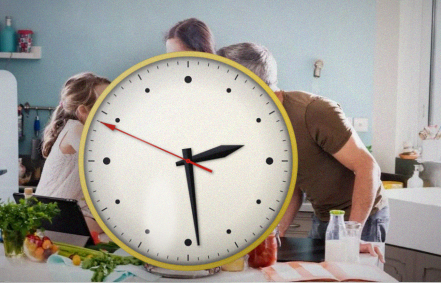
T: 2:28:49
